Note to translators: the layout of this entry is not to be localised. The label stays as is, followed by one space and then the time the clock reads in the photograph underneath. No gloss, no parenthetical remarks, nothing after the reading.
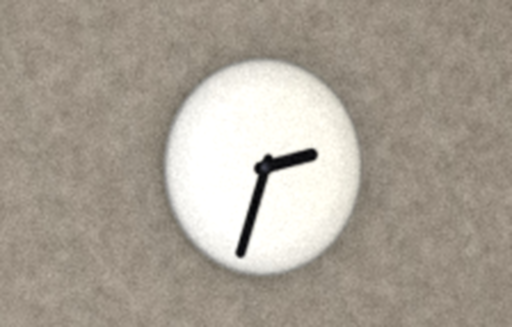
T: 2:33
